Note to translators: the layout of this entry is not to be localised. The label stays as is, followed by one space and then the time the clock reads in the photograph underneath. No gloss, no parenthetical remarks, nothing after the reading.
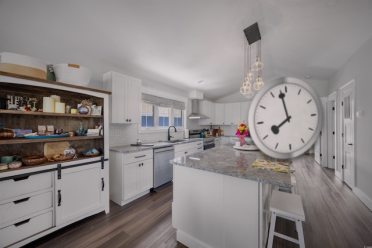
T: 7:58
